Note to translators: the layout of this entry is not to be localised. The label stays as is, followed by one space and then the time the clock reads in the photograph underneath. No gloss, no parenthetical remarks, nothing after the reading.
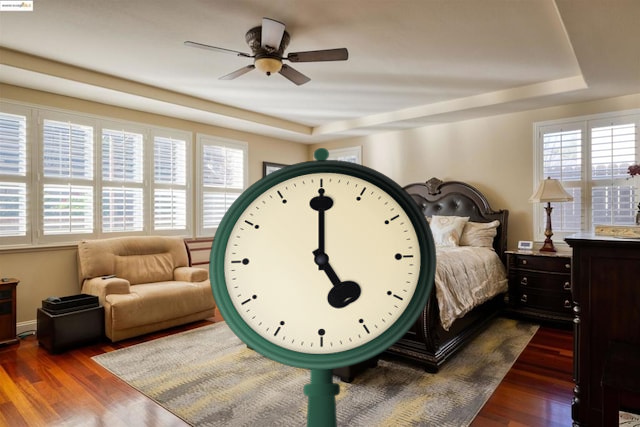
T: 5:00
